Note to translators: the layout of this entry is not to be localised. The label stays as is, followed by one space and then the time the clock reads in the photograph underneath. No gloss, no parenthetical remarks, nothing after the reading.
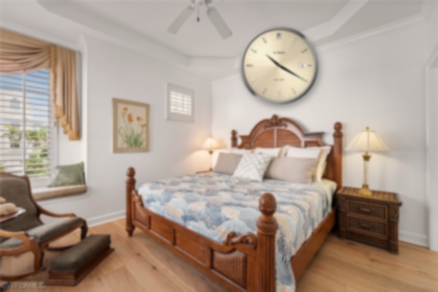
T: 10:20
